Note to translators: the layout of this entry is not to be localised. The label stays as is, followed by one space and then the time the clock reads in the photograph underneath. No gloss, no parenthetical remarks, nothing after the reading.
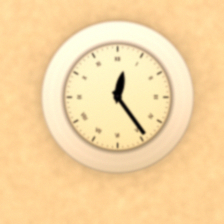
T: 12:24
